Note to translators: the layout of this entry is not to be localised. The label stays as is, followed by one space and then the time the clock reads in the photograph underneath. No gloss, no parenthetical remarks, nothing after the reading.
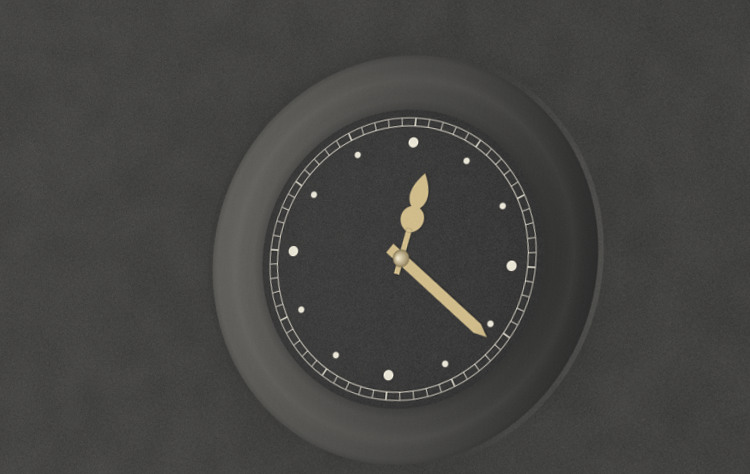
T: 12:21
